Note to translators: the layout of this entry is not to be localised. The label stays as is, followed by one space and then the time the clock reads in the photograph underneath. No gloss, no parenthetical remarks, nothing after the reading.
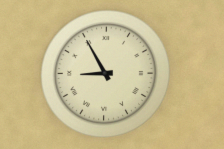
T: 8:55
